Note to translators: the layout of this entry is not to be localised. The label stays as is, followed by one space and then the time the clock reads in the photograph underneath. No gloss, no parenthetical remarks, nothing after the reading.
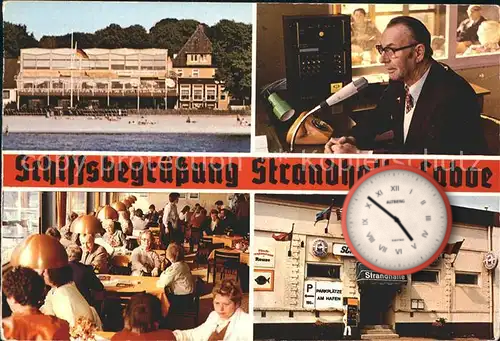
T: 4:52
